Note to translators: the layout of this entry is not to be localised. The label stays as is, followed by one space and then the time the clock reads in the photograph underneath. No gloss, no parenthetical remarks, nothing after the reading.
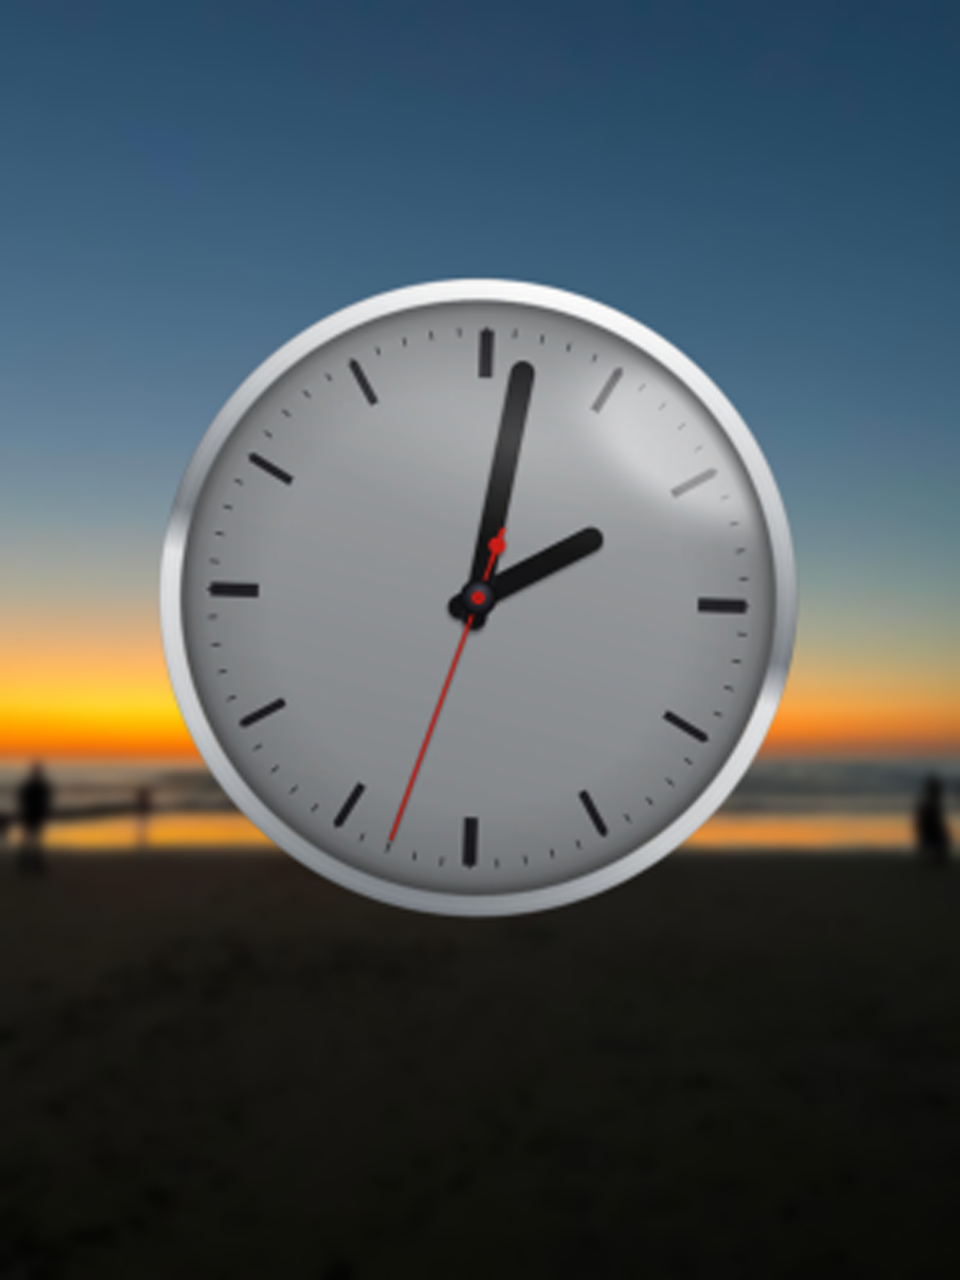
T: 2:01:33
